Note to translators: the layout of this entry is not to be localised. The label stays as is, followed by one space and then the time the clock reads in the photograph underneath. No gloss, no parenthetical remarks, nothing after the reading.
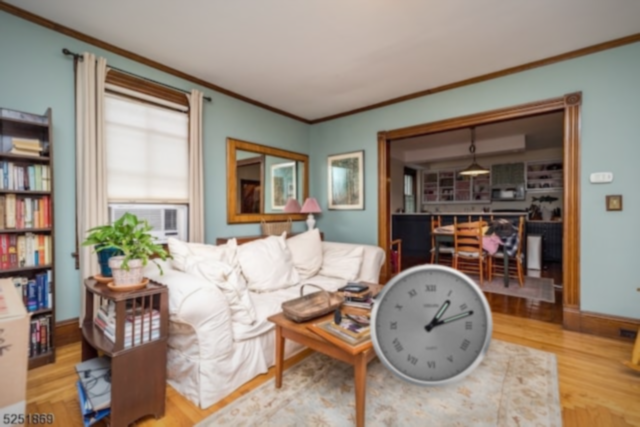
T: 1:12
